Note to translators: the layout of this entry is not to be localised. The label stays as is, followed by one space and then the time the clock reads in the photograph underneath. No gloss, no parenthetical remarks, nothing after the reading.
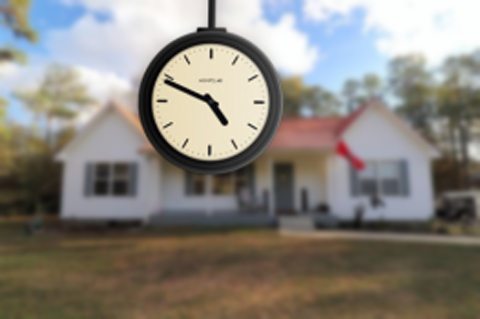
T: 4:49
